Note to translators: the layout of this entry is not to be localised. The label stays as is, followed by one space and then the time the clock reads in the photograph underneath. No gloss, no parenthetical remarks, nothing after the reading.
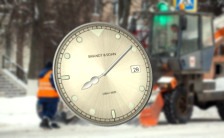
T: 8:09
